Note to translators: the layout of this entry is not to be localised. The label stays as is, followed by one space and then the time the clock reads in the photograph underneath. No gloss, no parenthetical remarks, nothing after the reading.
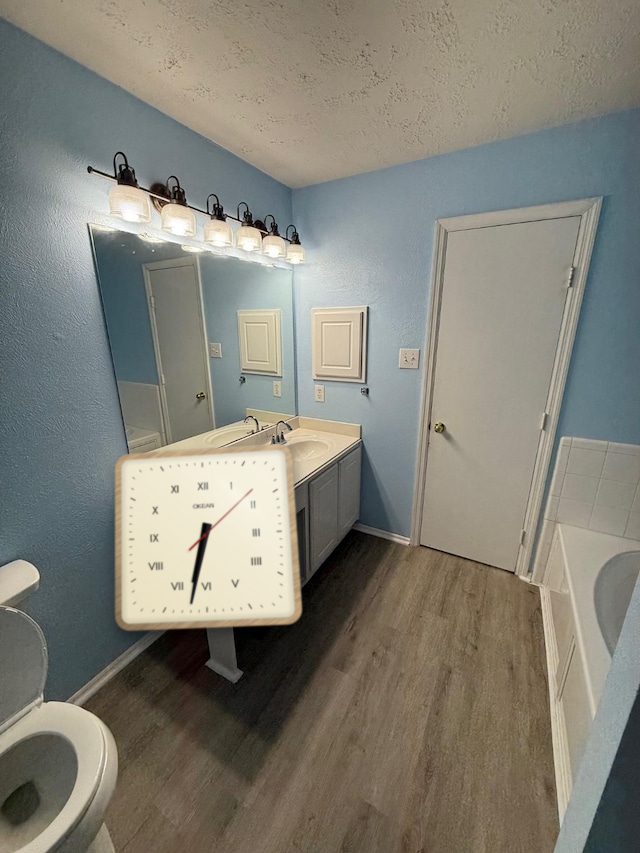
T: 6:32:08
